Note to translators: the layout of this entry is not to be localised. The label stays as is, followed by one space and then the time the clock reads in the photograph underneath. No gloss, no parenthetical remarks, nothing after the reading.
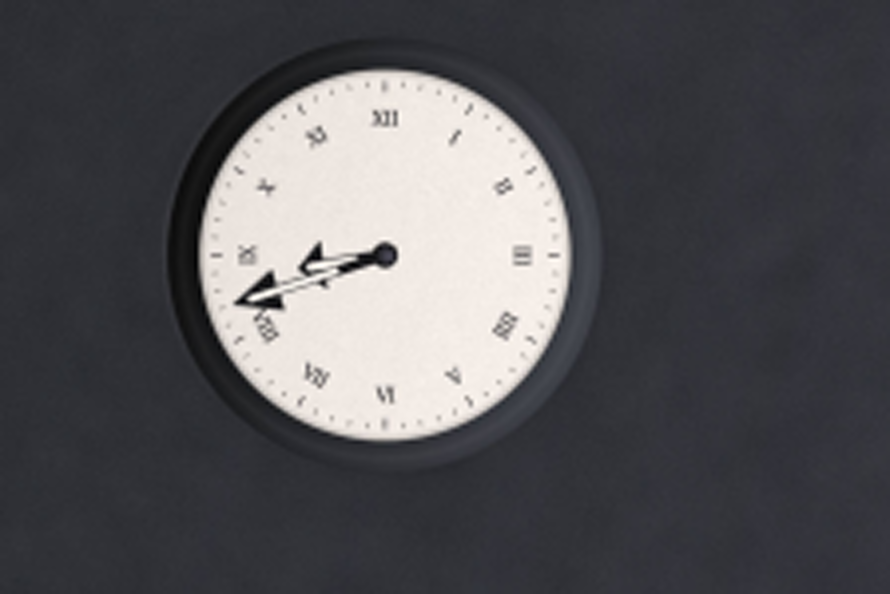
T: 8:42
